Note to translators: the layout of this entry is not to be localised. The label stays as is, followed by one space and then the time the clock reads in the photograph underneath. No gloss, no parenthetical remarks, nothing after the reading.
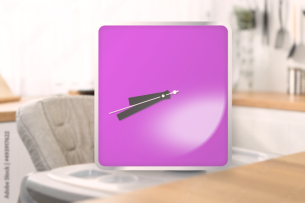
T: 8:40:42
